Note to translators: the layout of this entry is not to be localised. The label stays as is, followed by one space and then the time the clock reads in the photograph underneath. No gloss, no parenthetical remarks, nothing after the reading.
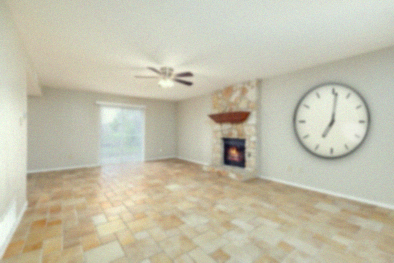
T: 7:01
